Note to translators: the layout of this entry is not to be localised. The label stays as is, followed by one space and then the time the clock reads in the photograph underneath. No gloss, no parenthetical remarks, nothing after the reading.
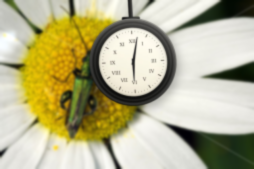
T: 6:02
